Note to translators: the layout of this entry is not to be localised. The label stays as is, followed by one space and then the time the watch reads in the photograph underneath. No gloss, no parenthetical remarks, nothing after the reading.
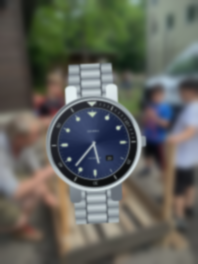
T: 5:37
